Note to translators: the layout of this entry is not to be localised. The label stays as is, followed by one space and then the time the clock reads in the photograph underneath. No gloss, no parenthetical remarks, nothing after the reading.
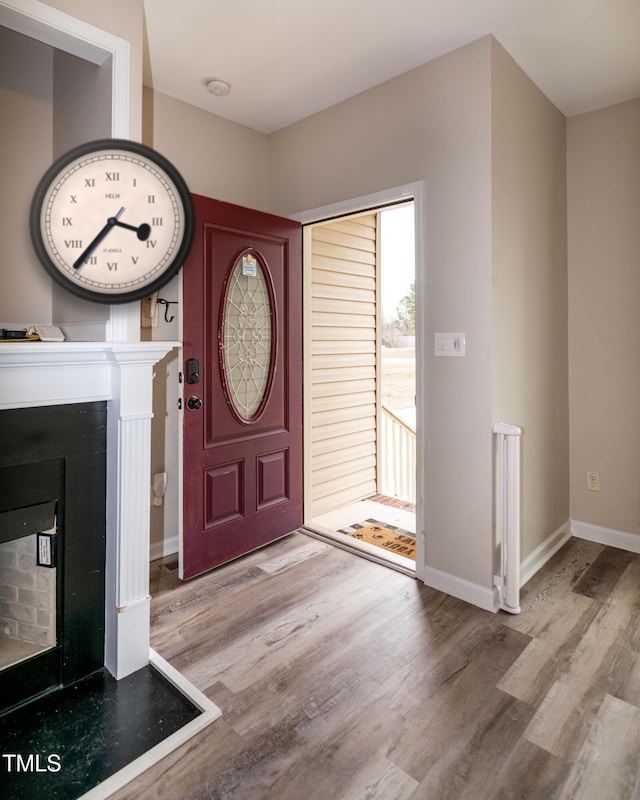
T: 3:36:36
